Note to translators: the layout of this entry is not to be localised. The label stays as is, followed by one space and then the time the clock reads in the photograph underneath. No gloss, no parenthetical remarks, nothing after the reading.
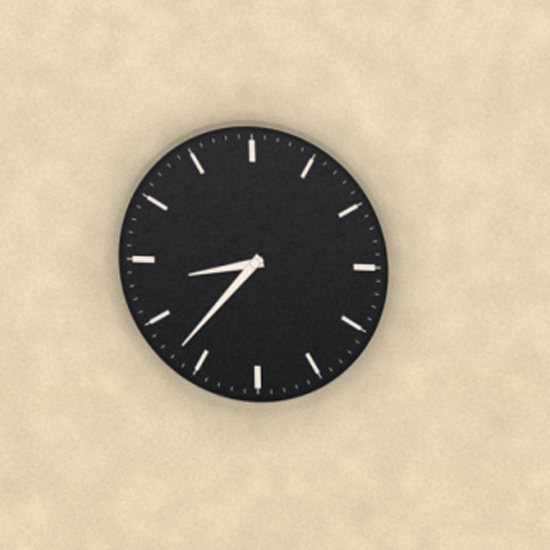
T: 8:37
